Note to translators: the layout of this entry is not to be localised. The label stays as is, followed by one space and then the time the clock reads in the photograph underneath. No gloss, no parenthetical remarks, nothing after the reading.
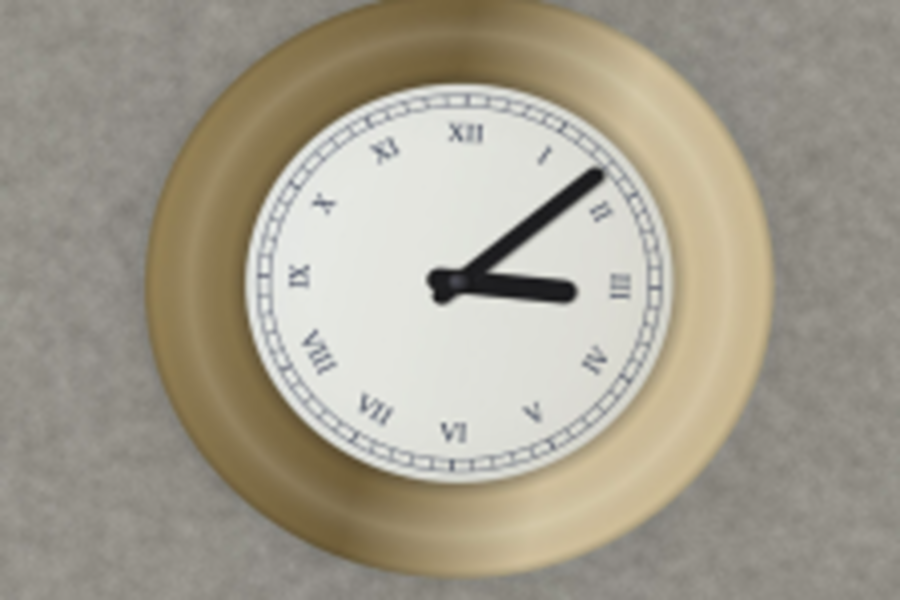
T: 3:08
